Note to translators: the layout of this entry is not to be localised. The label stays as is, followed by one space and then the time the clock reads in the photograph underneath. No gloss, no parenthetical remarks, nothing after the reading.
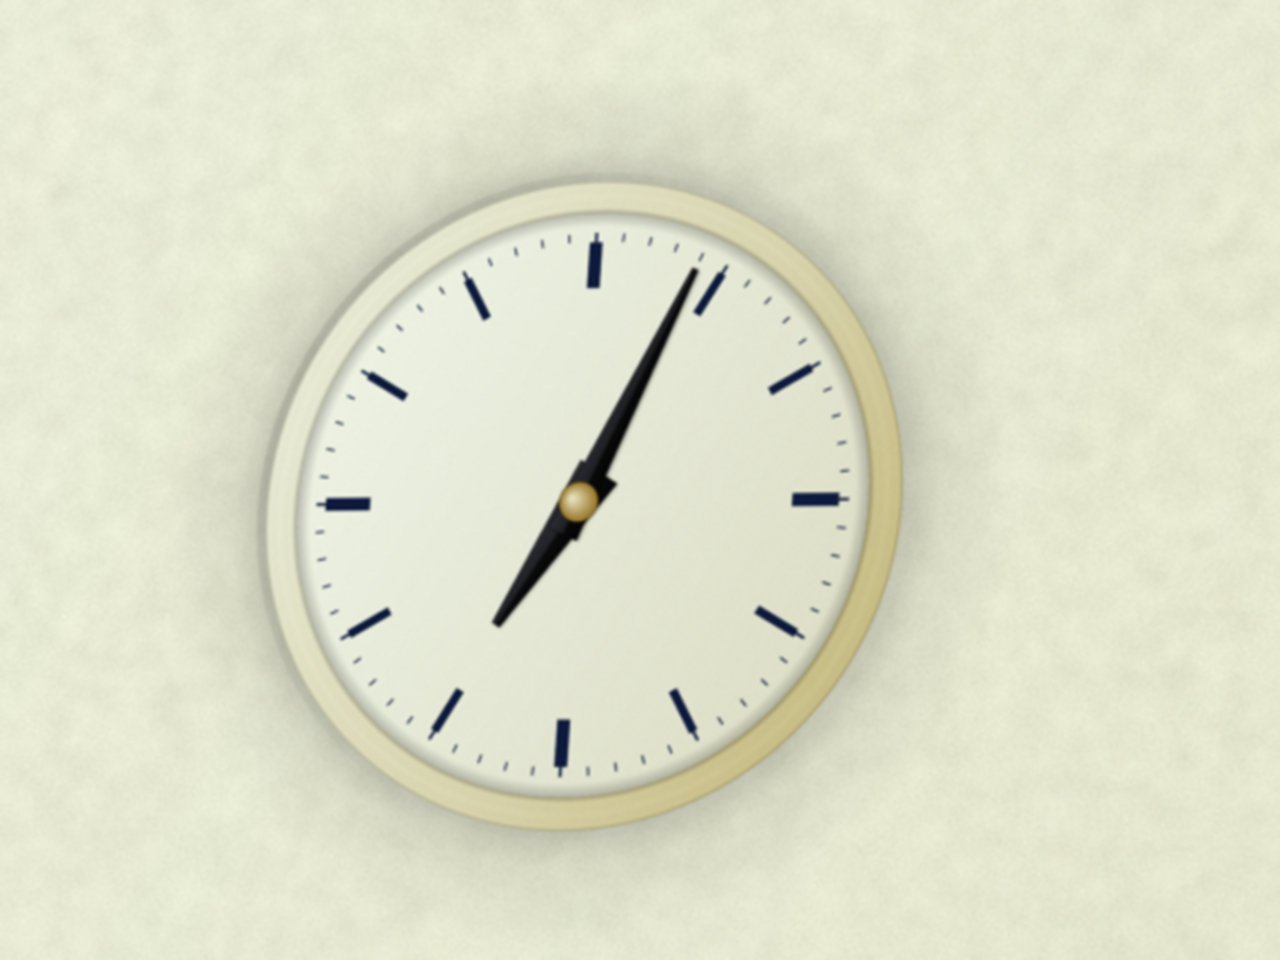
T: 7:04
